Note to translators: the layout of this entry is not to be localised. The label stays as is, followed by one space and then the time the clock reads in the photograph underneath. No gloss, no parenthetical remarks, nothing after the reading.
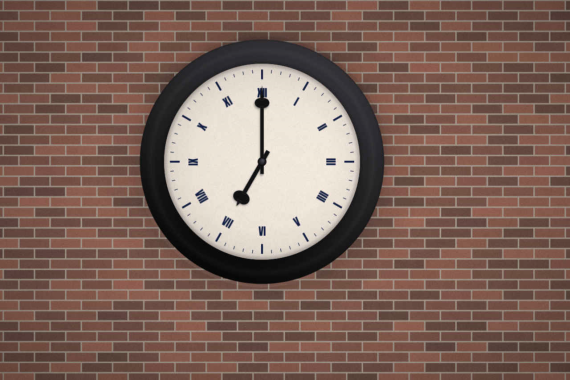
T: 7:00
